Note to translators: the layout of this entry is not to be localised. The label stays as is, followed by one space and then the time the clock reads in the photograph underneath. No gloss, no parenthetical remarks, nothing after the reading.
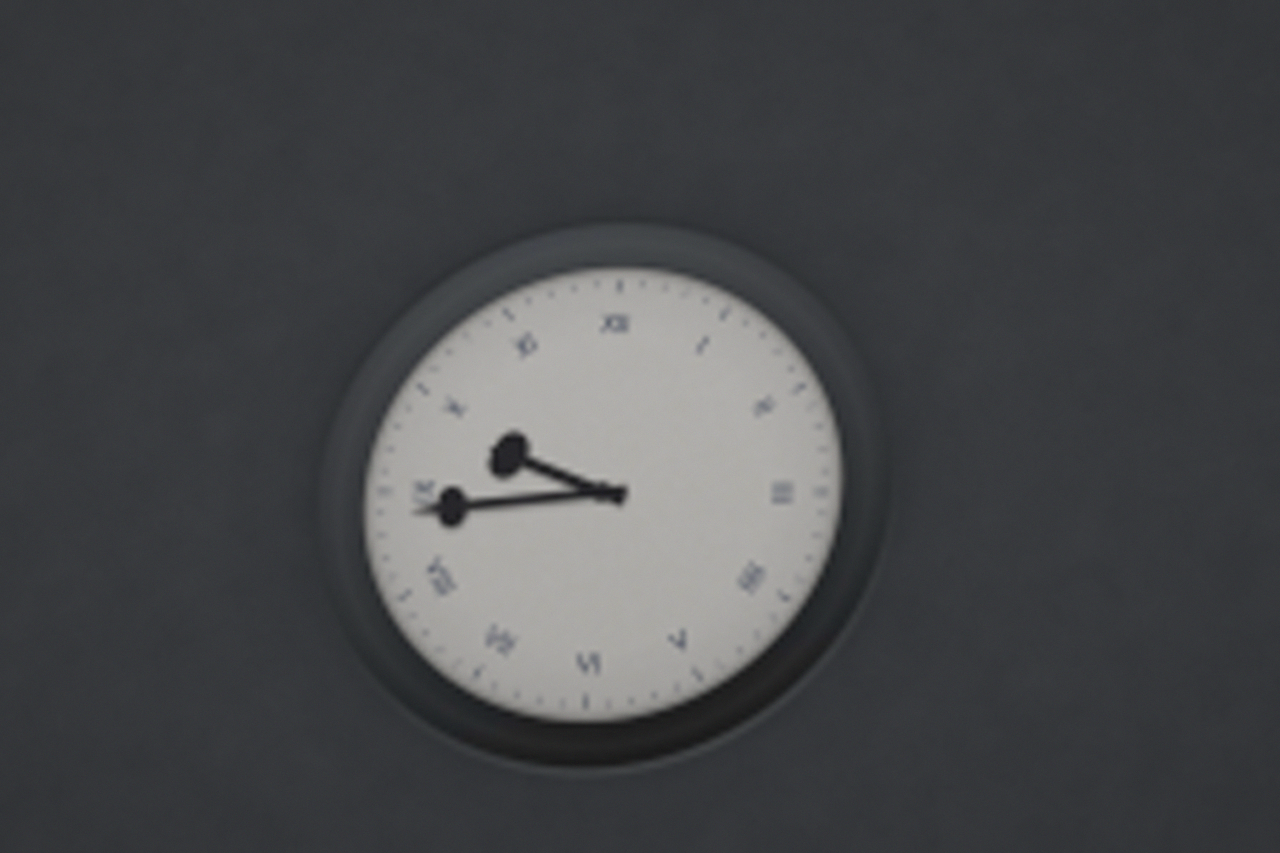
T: 9:44
